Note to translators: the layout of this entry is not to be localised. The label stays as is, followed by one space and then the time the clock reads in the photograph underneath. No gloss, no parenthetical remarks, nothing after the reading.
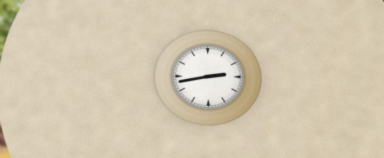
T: 2:43
